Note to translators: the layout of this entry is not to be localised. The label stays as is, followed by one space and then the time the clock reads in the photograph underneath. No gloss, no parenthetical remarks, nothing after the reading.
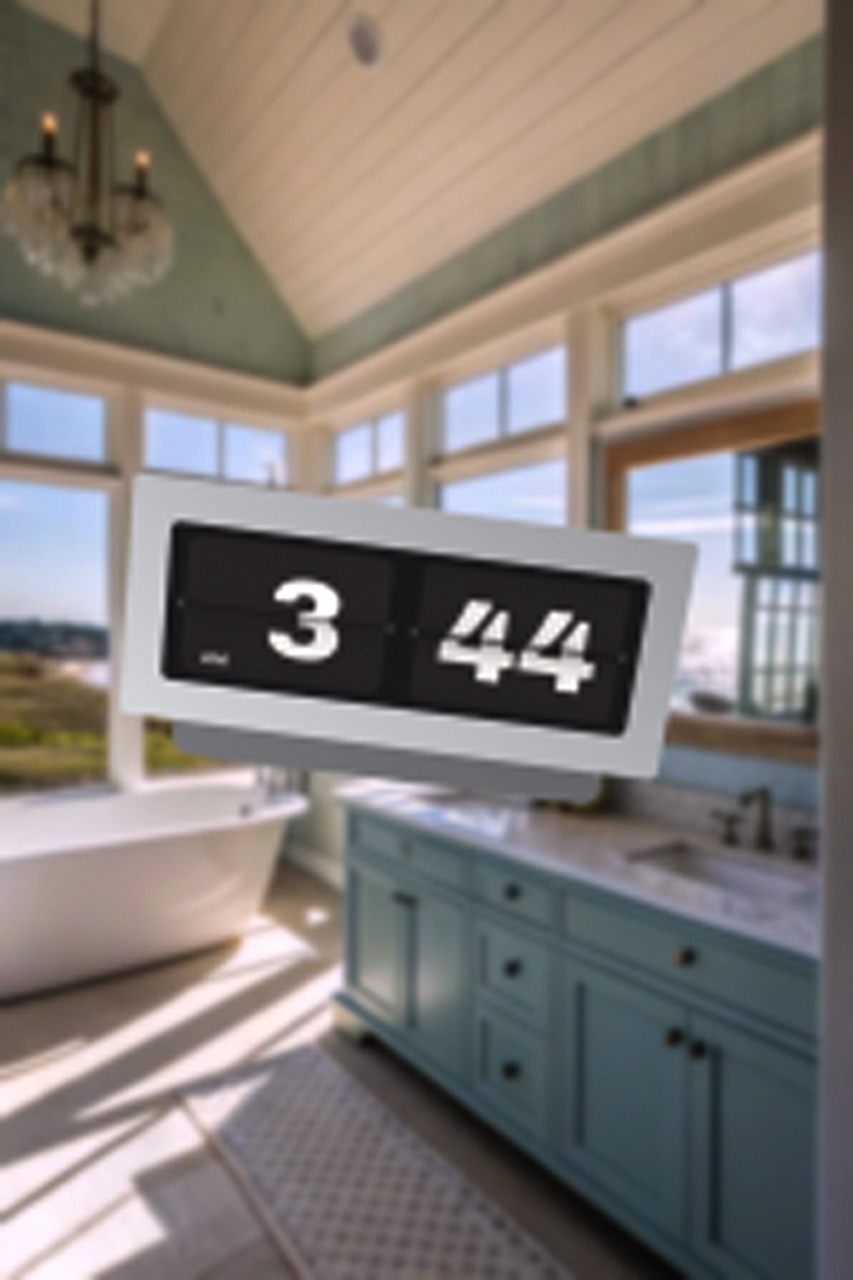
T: 3:44
